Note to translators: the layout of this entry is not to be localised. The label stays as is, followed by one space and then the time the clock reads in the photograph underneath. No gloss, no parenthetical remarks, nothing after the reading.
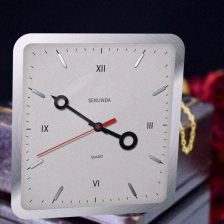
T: 3:50:41
